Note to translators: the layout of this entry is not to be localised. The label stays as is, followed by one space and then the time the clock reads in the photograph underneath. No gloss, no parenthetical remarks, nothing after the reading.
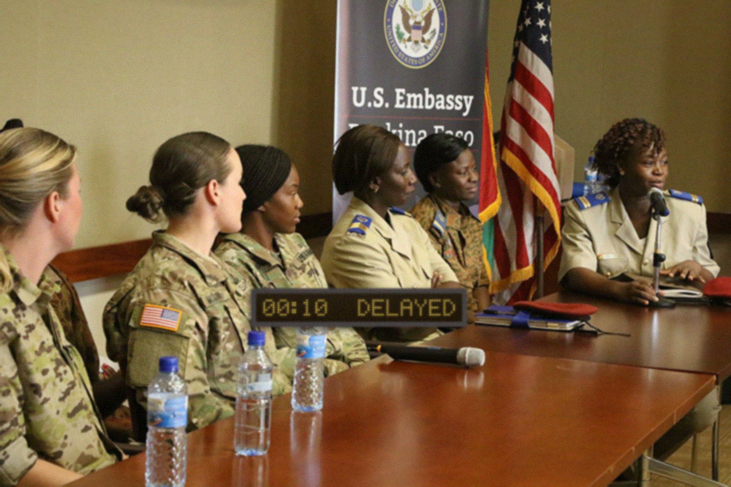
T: 0:10
